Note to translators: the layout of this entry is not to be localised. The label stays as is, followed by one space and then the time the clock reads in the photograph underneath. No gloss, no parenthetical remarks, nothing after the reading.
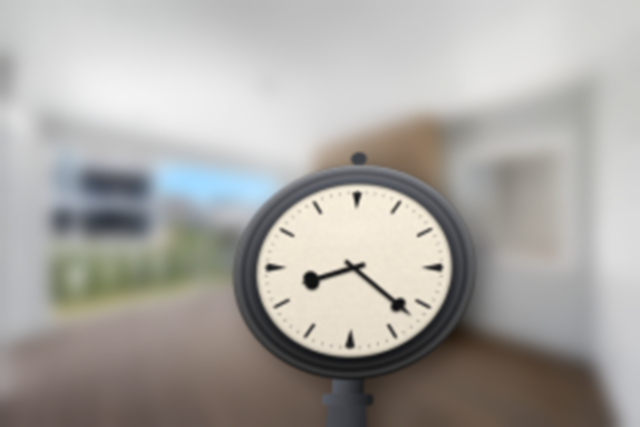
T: 8:22
